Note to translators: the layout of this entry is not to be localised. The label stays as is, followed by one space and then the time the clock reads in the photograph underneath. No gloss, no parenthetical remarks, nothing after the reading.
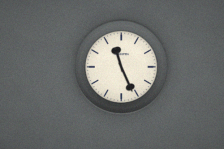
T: 11:26
